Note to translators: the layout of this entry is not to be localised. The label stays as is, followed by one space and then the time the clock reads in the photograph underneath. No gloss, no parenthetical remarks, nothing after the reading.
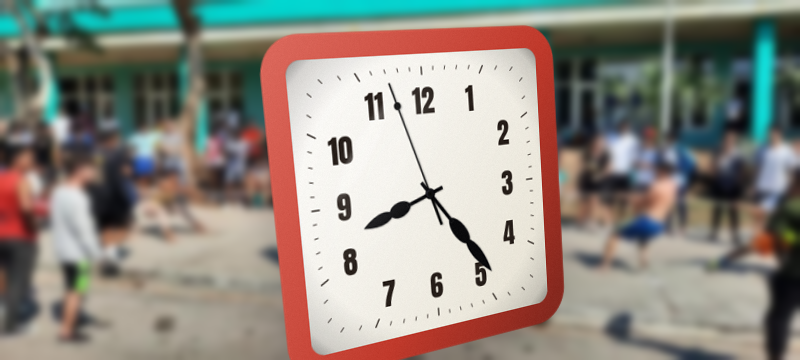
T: 8:23:57
